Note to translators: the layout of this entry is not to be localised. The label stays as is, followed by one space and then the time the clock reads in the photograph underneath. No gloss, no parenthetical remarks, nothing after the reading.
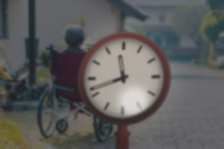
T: 11:42
